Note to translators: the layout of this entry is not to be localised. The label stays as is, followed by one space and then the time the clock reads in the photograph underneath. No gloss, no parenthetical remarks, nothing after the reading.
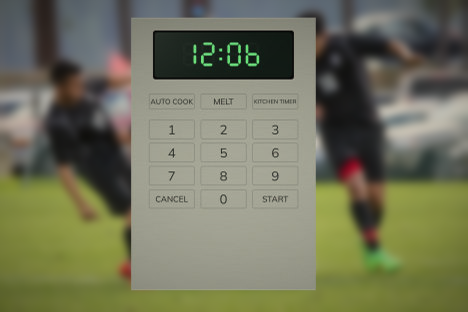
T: 12:06
